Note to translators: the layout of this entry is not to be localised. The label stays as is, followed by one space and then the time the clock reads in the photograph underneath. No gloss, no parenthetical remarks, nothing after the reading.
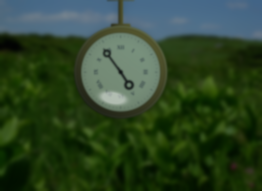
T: 4:54
